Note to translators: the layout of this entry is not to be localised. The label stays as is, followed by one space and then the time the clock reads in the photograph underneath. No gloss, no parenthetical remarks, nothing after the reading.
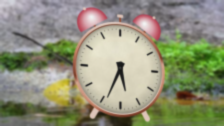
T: 5:34
